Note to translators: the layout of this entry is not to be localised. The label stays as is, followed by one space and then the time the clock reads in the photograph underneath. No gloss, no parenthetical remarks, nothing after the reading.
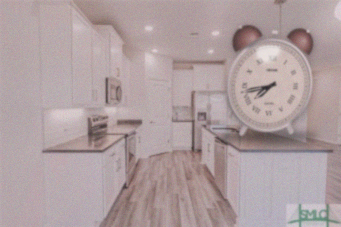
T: 7:43
